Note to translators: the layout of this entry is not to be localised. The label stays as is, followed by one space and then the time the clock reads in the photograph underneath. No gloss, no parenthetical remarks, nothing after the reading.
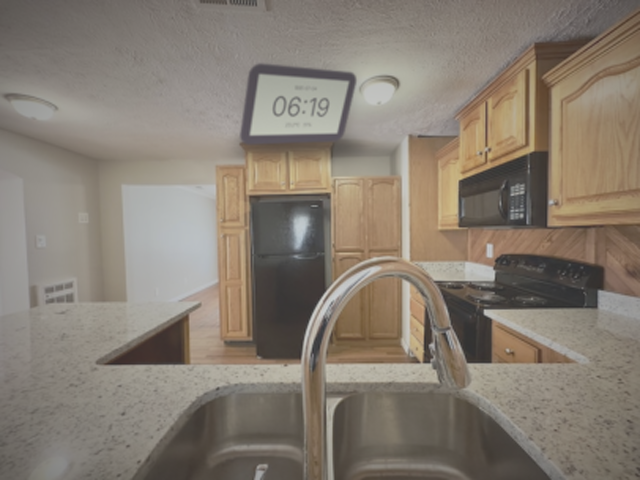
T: 6:19
